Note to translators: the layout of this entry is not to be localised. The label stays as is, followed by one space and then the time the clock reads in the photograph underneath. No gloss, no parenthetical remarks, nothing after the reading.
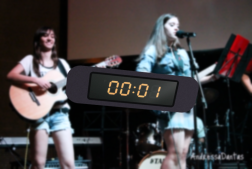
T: 0:01
